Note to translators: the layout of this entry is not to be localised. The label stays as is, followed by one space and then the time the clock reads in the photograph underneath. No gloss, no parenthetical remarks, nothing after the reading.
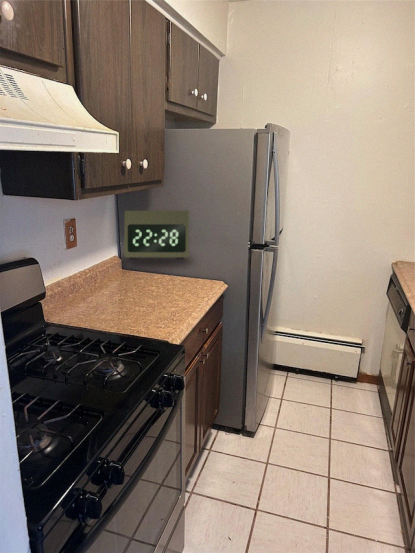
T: 22:28
